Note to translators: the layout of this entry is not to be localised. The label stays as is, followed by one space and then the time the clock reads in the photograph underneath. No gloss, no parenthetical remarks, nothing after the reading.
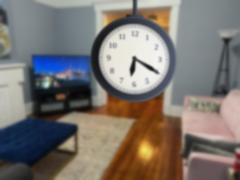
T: 6:20
